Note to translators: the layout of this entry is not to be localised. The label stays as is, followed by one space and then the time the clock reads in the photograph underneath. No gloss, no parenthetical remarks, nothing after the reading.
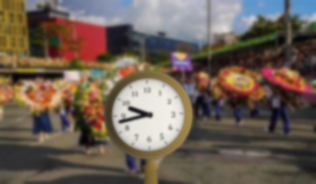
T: 9:43
